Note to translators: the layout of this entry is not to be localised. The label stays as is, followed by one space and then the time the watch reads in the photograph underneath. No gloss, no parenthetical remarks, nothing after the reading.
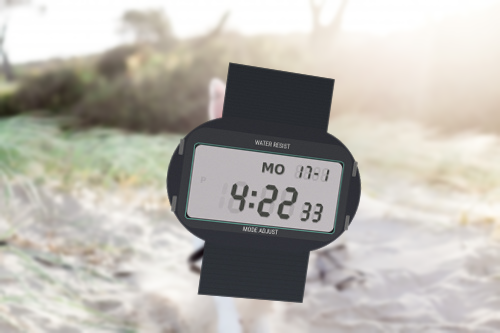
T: 4:22:33
